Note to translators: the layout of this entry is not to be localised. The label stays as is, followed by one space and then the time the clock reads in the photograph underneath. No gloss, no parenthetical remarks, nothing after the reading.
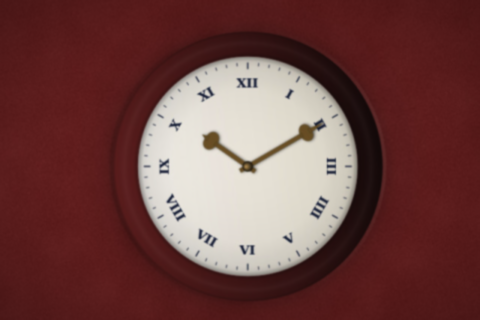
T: 10:10
